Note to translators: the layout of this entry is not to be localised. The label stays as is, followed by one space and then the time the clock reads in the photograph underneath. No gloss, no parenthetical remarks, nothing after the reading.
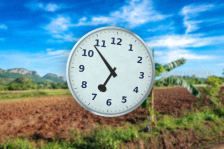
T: 6:53
